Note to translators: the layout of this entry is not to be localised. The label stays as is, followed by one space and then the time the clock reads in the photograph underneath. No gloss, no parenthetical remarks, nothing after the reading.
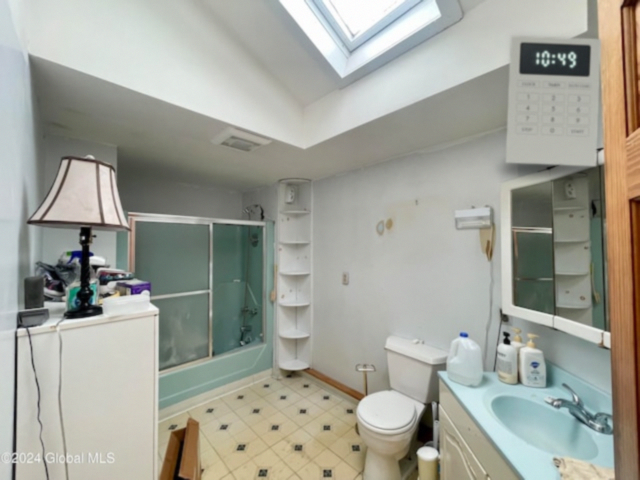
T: 10:49
